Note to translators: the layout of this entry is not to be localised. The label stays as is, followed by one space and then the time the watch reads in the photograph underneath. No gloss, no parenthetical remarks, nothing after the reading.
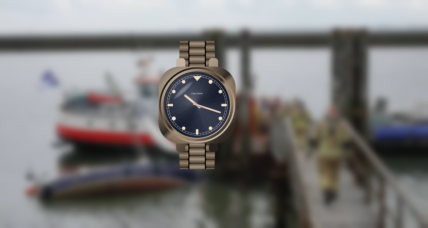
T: 10:18
